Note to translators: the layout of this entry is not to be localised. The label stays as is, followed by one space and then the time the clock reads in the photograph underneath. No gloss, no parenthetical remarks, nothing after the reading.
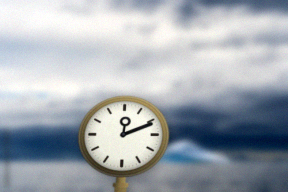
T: 12:11
